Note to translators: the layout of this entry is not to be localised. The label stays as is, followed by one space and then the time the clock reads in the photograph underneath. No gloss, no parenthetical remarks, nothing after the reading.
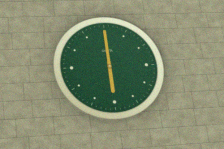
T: 6:00
